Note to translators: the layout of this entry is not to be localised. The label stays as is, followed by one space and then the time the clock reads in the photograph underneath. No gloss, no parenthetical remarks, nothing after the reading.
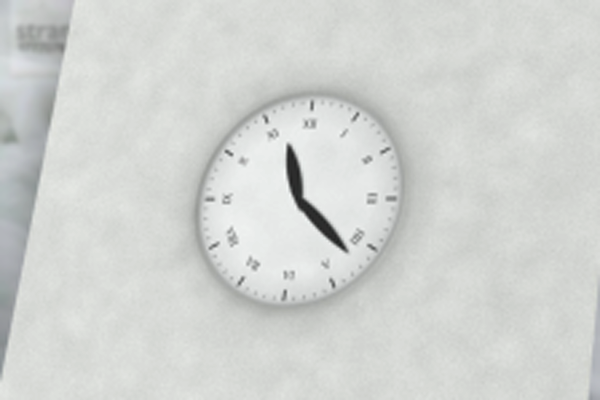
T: 11:22
